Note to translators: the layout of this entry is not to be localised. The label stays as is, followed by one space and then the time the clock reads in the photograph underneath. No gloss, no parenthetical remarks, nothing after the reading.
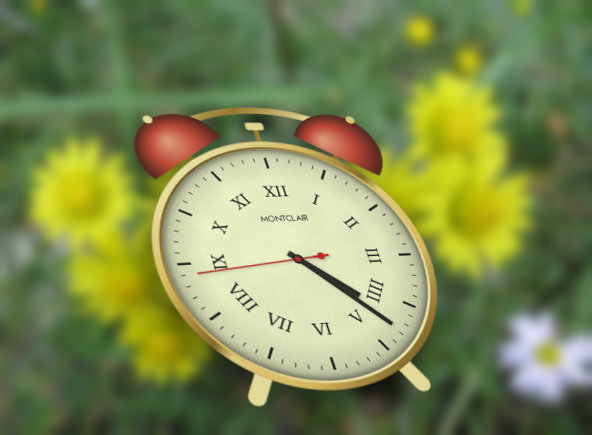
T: 4:22:44
